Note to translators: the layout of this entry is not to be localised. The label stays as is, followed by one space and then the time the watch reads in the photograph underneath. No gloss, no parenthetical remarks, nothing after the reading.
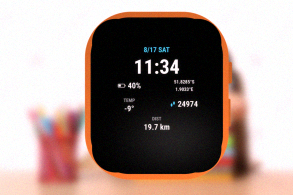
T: 11:34
